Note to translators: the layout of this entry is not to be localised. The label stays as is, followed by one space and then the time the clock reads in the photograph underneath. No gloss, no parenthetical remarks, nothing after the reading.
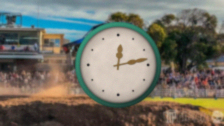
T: 12:13
